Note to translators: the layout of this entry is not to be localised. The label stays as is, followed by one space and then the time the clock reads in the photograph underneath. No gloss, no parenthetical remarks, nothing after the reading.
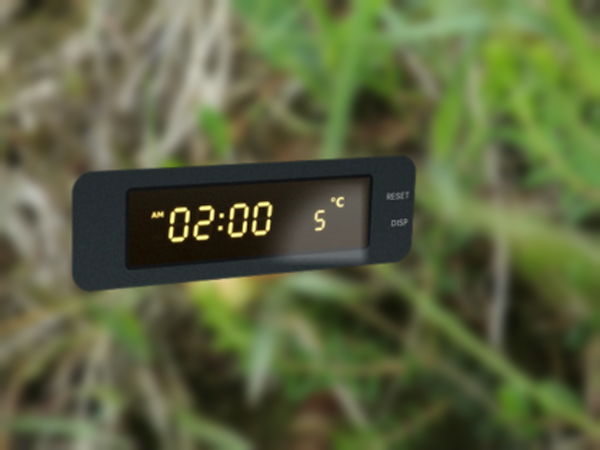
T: 2:00
